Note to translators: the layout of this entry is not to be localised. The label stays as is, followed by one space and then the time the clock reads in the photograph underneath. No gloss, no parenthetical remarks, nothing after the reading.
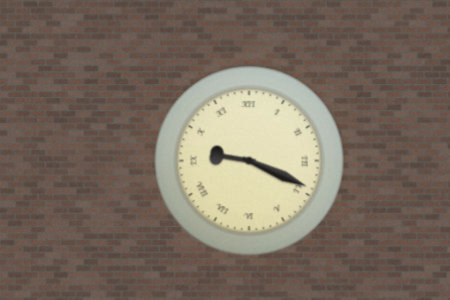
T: 9:19
